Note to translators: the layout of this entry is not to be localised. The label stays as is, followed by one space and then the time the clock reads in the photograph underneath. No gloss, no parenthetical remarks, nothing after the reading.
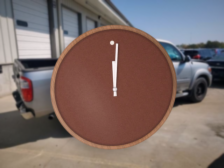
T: 12:01
